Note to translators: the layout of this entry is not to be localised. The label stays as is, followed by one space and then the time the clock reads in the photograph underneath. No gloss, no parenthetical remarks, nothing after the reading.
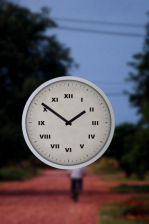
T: 1:51
